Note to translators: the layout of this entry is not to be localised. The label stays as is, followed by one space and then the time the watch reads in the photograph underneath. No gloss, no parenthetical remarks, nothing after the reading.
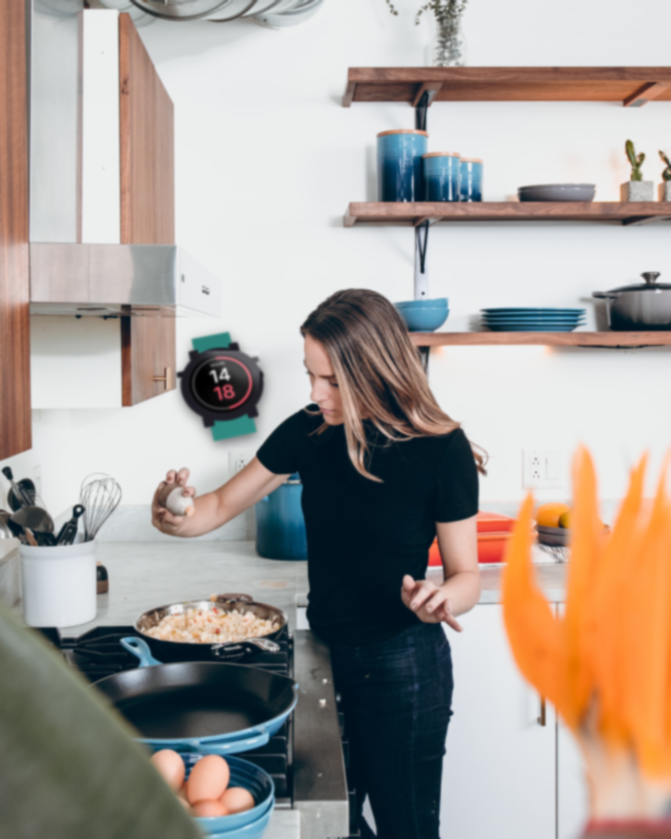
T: 14:18
